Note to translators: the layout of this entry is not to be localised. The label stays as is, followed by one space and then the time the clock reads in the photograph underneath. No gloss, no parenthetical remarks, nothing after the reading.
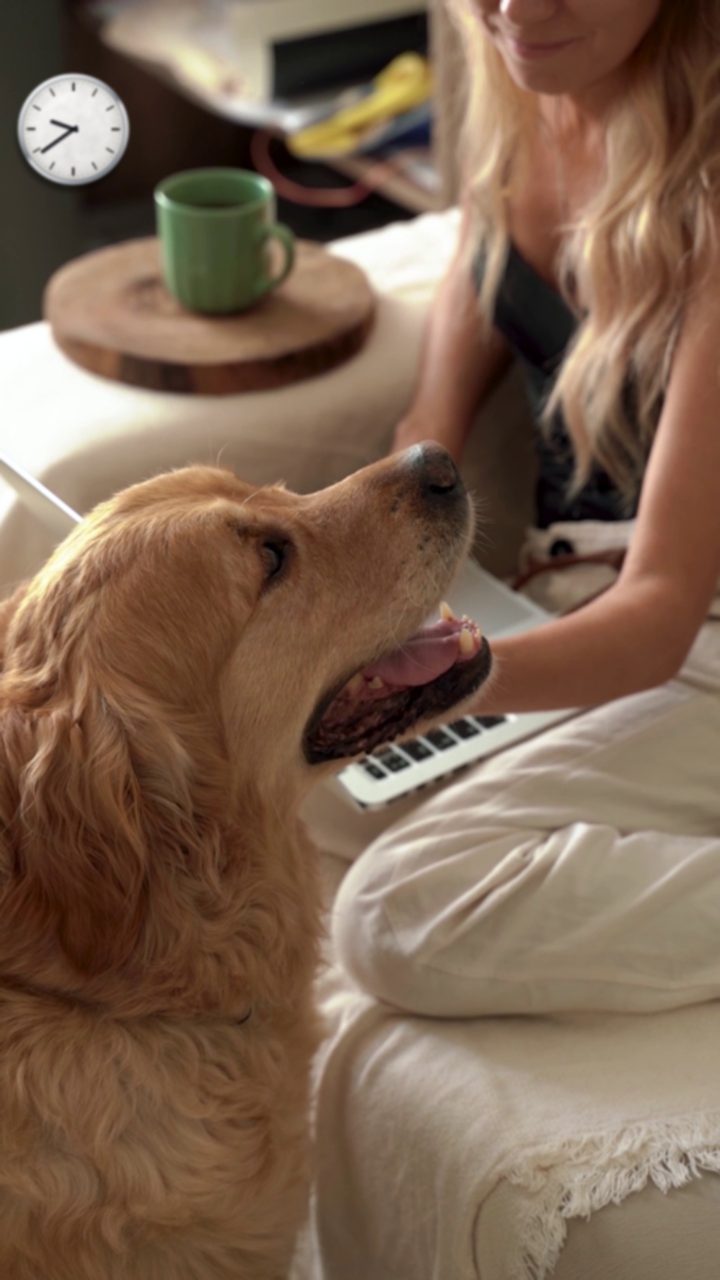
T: 9:39
